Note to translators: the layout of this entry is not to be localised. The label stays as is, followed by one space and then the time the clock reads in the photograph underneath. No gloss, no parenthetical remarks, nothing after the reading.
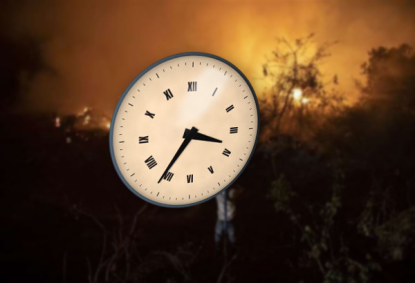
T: 3:36
